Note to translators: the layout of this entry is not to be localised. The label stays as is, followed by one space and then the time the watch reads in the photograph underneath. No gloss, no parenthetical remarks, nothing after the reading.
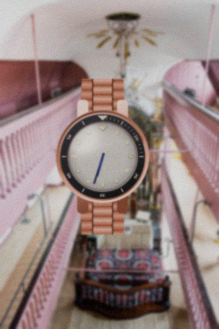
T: 6:33
